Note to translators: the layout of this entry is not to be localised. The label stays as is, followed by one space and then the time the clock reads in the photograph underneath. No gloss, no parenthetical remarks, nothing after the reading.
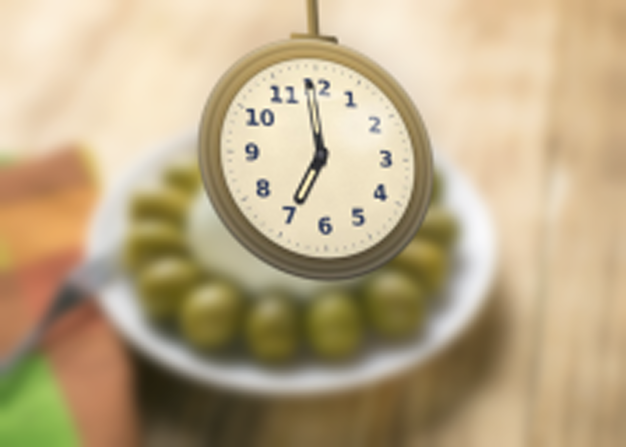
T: 6:59
